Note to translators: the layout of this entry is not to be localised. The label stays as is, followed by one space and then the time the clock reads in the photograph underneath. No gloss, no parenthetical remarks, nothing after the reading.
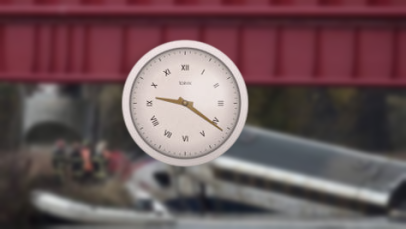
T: 9:21
